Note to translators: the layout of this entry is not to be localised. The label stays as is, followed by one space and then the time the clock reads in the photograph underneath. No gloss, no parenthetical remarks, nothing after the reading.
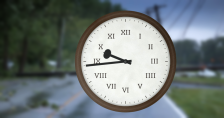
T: 9:44
